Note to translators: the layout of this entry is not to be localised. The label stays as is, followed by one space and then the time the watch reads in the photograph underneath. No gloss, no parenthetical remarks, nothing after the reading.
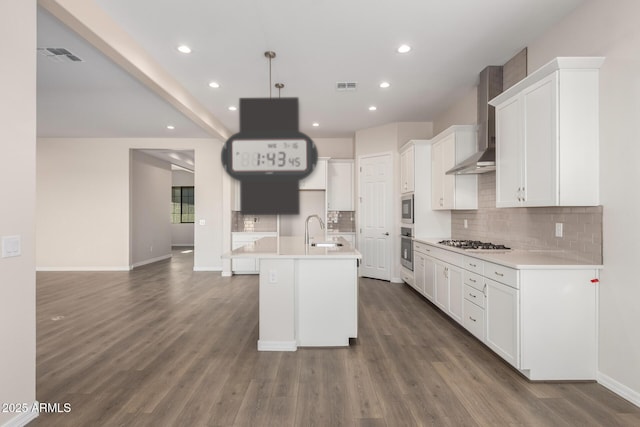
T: 1:43
